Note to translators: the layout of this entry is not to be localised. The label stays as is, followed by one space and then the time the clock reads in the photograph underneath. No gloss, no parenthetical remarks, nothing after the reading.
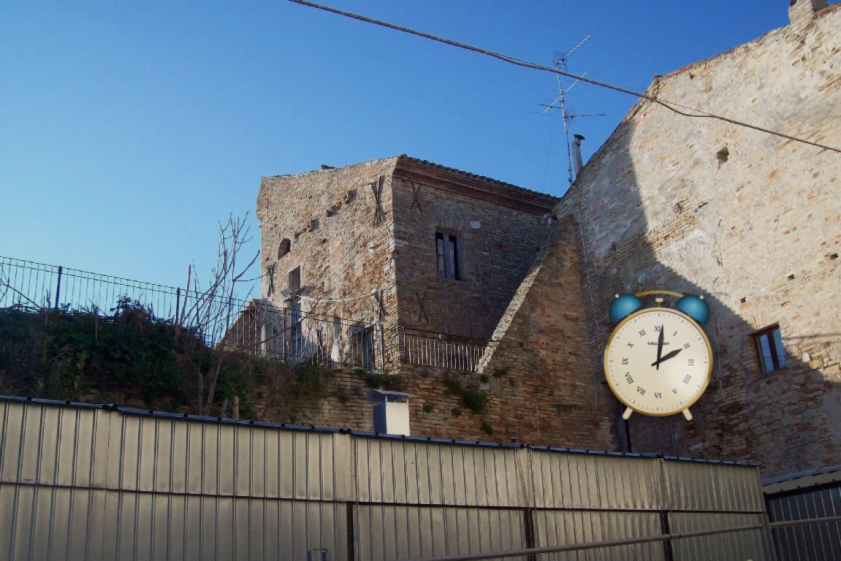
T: 2:01
